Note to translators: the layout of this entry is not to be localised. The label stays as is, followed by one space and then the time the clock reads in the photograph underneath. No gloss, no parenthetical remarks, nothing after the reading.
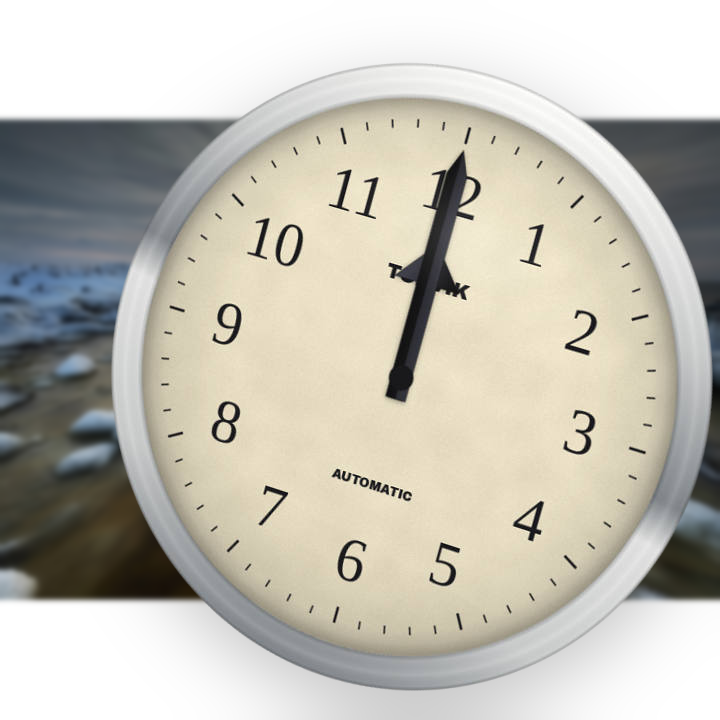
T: 12:00
